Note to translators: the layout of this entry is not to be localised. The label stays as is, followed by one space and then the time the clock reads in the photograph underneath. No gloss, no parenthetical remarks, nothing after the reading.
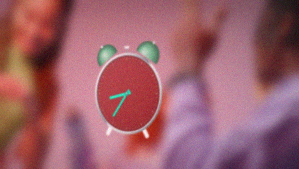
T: 8:36
